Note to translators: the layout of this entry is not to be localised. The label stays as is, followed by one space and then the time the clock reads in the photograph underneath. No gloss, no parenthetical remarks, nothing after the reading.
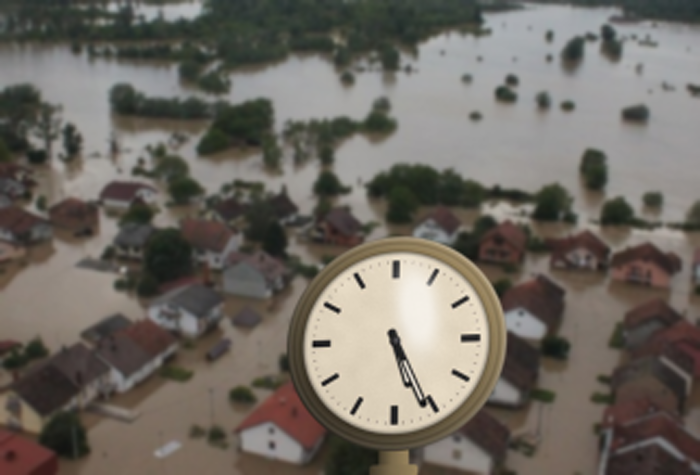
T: 5:26
